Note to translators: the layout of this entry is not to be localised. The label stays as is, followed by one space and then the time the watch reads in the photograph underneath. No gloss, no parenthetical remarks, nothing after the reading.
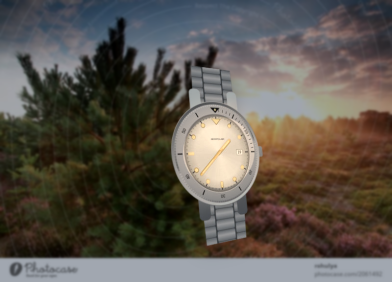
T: 1:38
